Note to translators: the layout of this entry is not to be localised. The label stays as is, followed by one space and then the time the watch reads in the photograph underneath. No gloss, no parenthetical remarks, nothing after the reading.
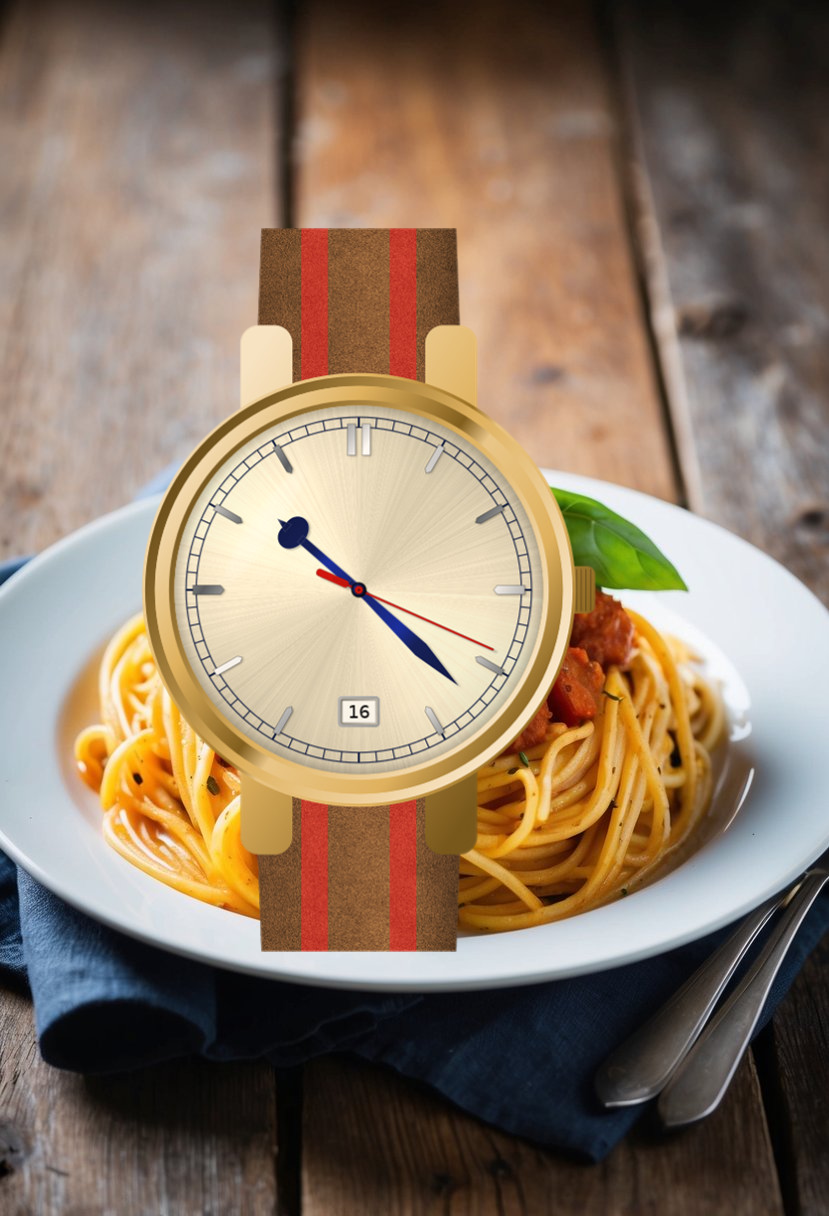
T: 10:22:19
